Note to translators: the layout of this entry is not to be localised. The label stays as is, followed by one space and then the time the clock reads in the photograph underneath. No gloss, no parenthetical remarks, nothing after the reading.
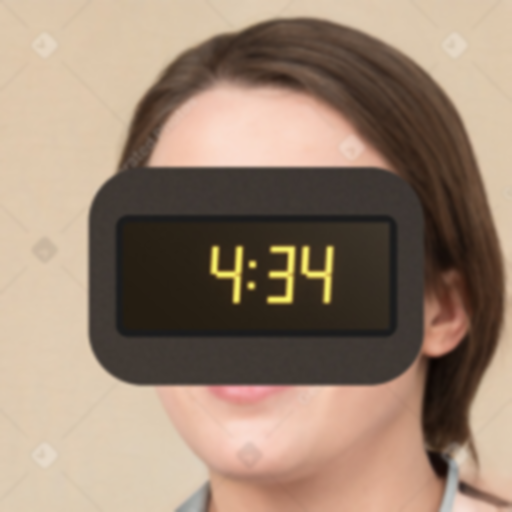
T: 4:34
